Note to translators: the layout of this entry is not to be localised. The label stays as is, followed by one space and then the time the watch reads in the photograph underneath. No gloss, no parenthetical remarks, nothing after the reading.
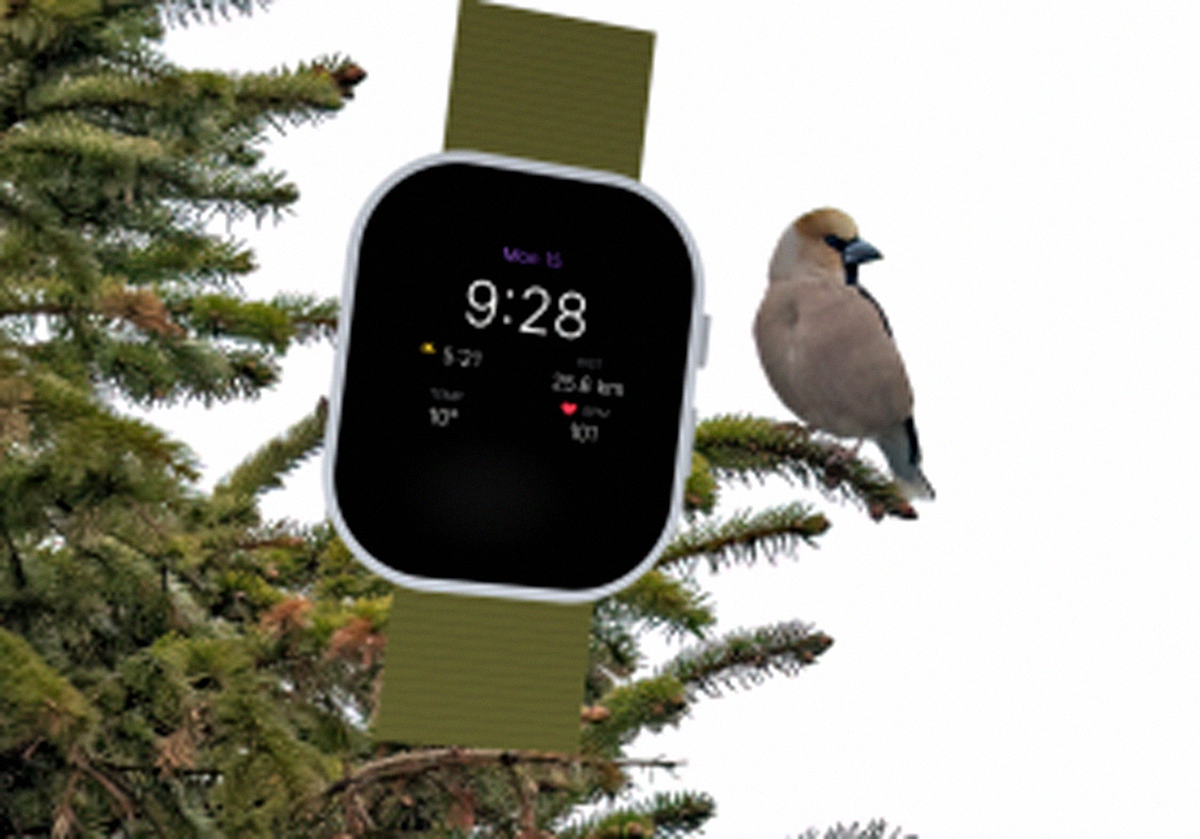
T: 9:28
